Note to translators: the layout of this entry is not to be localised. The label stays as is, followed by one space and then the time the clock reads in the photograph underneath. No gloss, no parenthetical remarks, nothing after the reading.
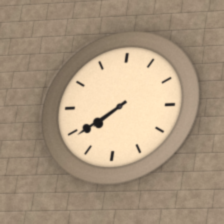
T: 7:39
